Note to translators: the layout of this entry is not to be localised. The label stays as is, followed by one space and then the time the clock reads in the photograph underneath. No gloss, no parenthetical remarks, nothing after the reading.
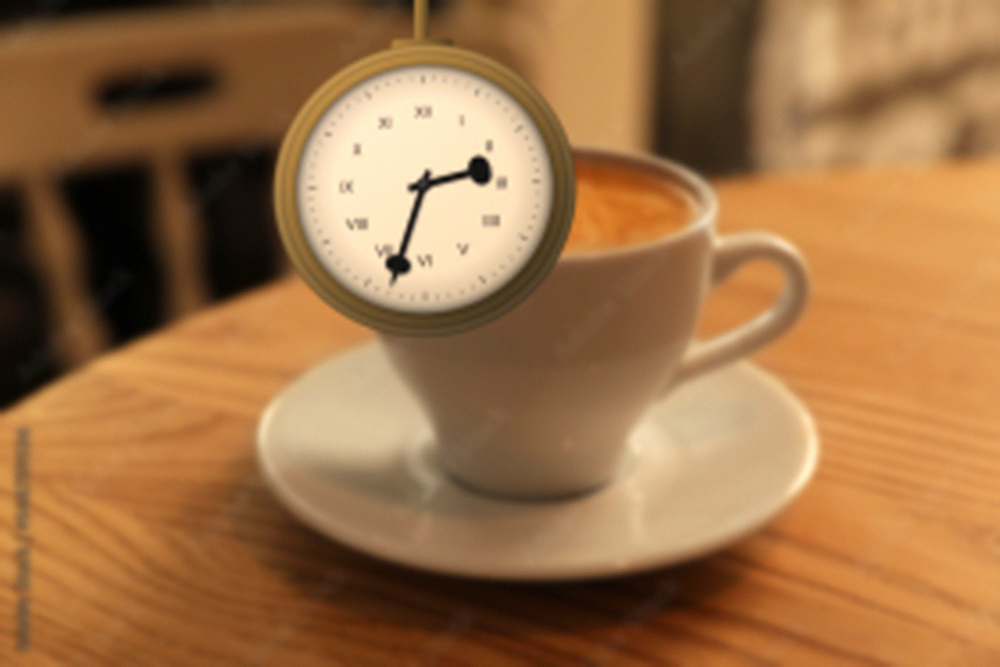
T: 2:33
